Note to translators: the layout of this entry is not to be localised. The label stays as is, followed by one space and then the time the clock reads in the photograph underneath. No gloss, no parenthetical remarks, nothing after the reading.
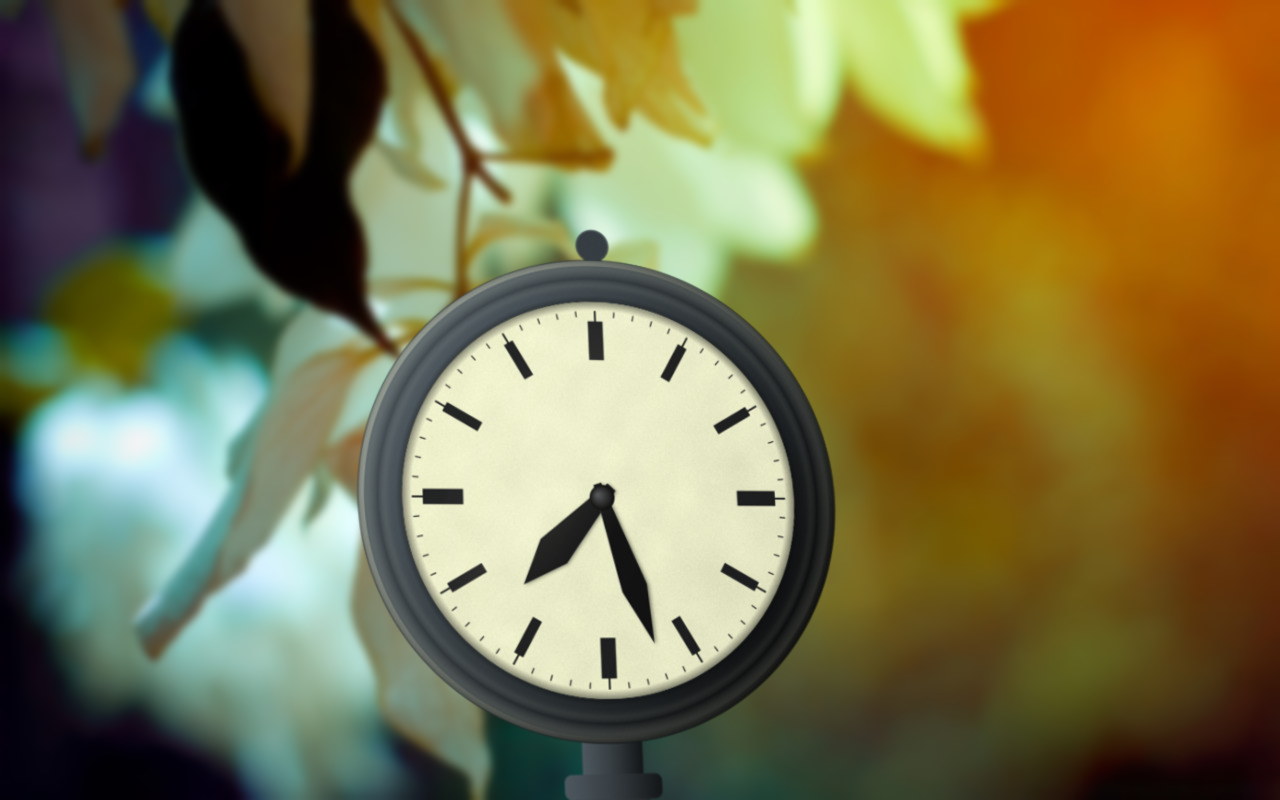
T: 7:27
